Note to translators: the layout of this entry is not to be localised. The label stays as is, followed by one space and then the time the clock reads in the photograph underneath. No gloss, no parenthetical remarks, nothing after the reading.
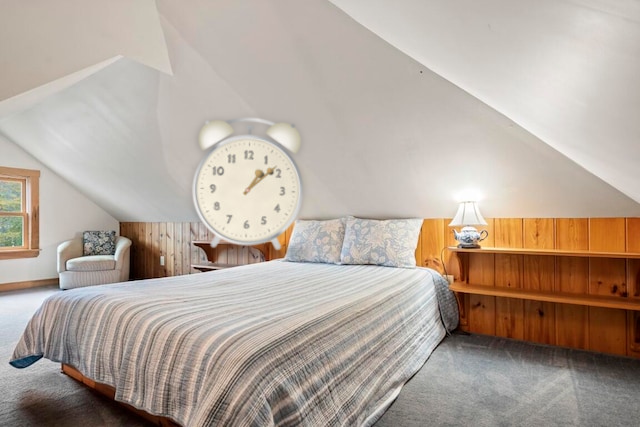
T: 1:08
